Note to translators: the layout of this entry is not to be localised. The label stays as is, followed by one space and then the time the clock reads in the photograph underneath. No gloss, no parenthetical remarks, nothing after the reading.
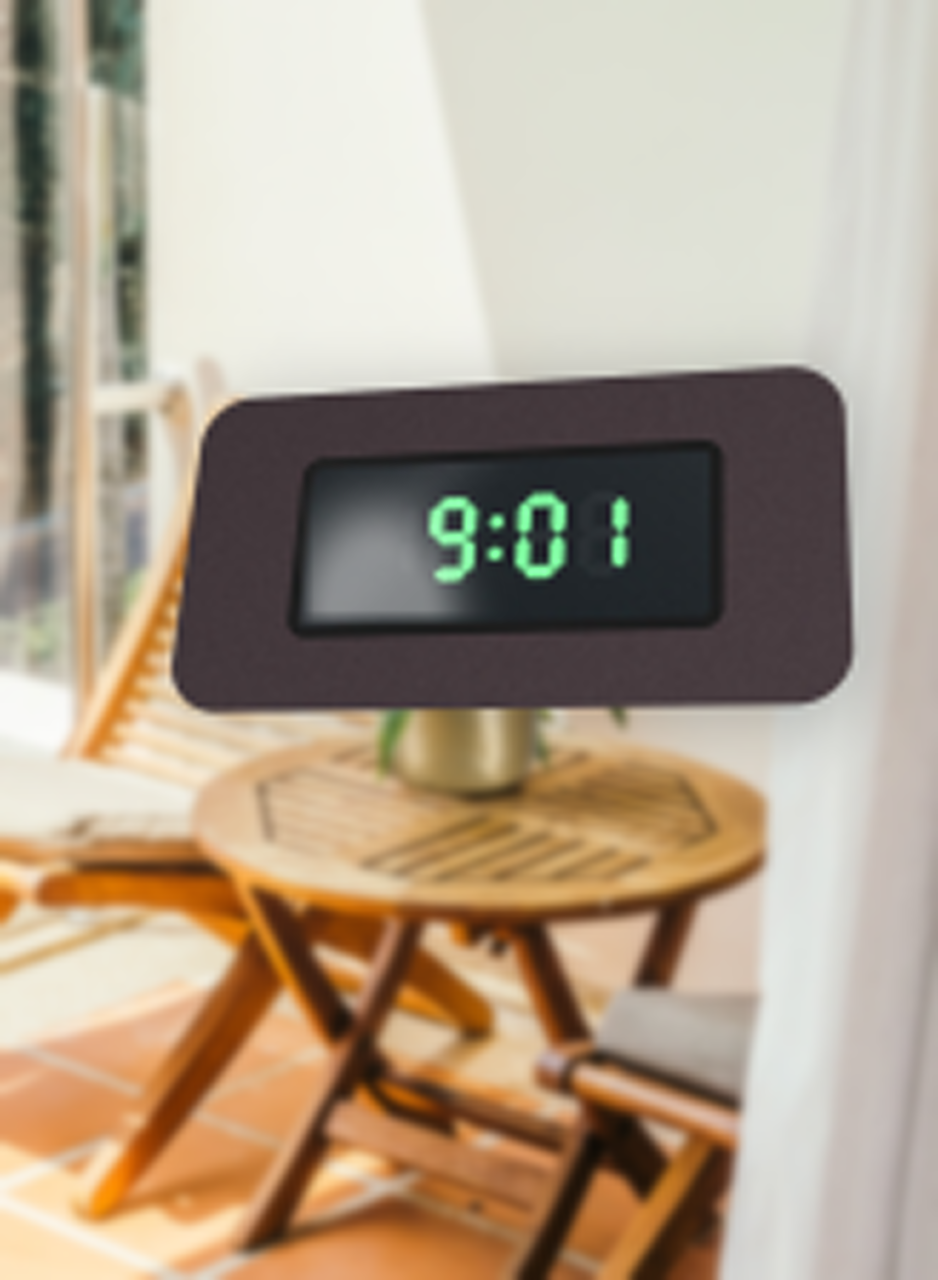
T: 9:01
